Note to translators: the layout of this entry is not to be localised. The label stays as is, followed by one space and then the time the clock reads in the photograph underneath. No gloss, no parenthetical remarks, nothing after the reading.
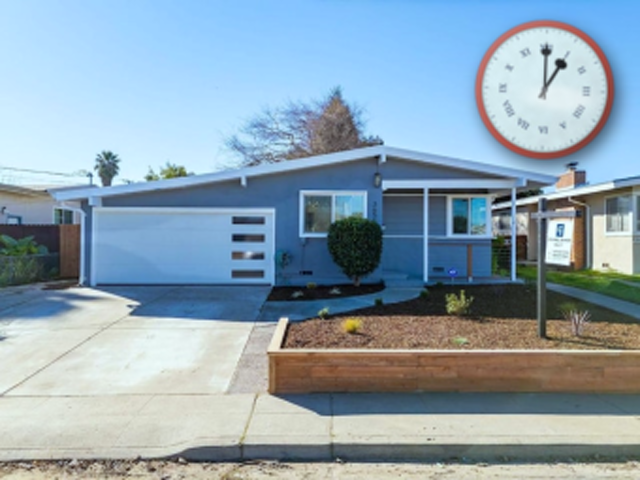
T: 1:00
